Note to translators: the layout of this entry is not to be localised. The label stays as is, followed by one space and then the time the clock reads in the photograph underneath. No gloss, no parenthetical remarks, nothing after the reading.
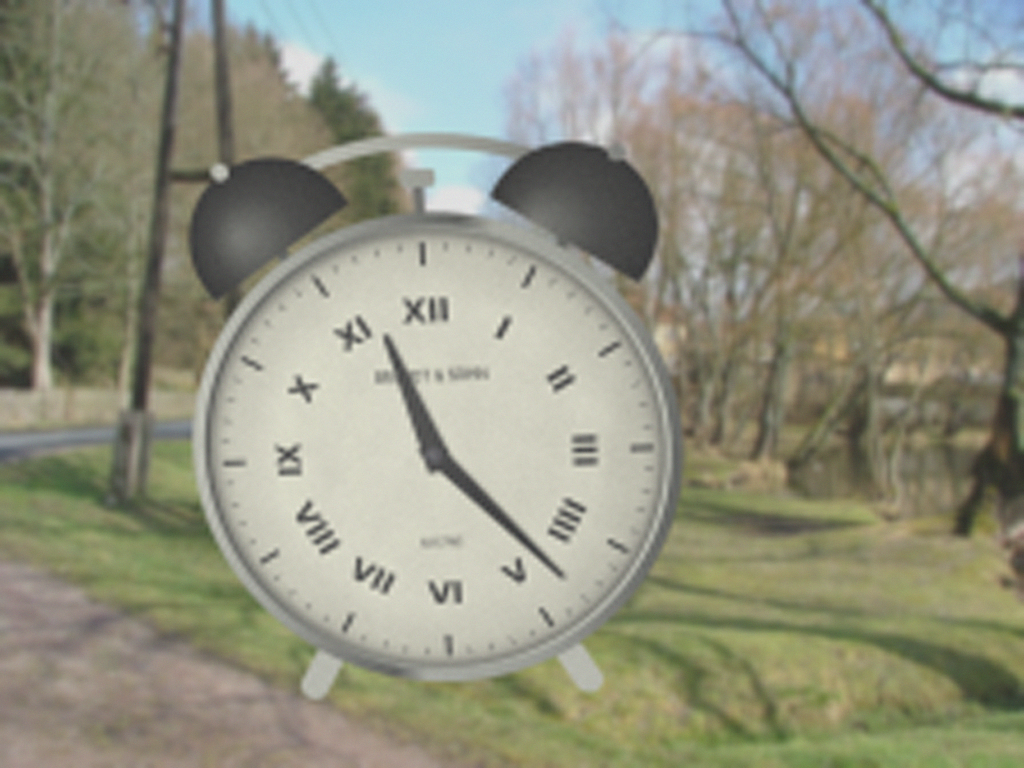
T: 11:23
